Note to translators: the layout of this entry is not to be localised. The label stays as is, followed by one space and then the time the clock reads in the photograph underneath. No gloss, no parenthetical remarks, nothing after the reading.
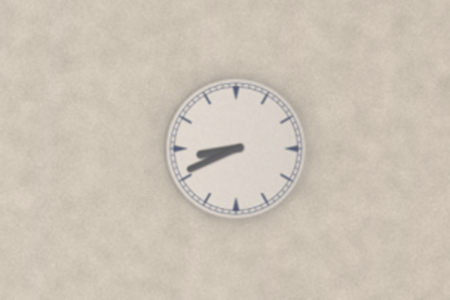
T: 8:41
